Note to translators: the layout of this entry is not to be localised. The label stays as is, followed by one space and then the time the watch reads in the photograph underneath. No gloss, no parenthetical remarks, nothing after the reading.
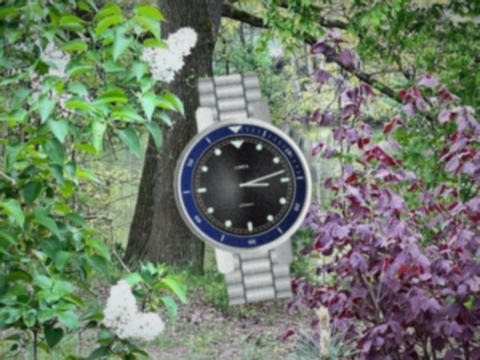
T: 3:13
